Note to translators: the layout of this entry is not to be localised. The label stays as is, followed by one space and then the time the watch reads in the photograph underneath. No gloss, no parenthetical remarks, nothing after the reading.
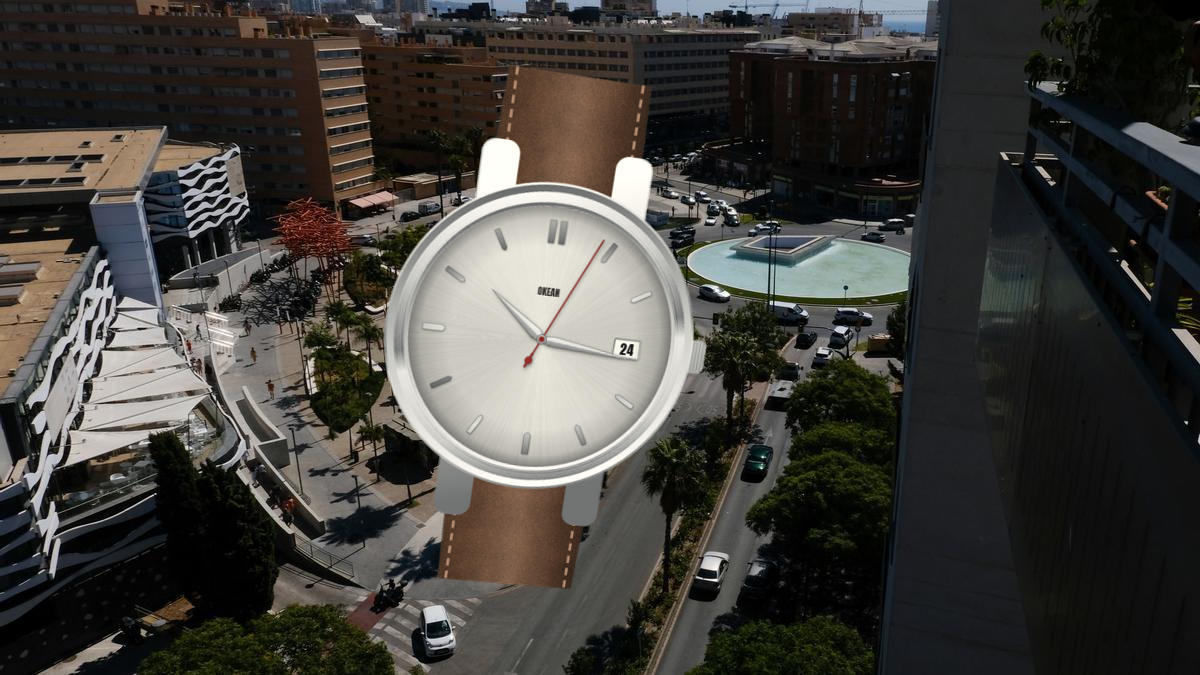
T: 10:16:04
